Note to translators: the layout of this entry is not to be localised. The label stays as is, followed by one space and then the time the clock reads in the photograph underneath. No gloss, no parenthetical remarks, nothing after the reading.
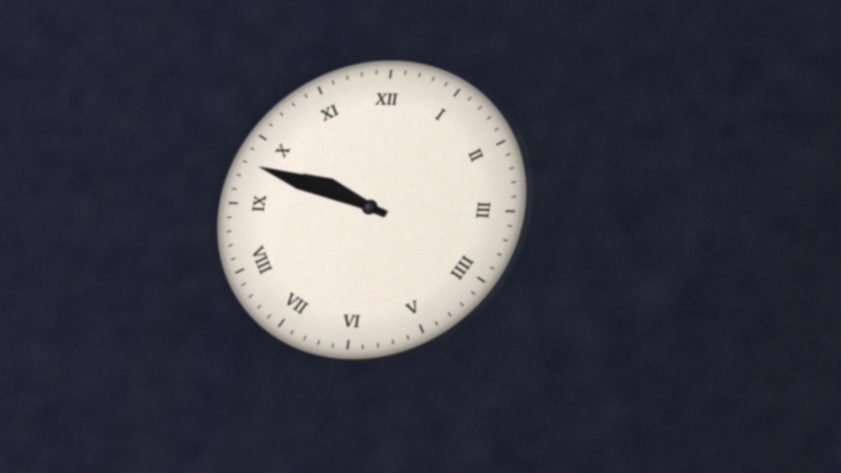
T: 9:48
